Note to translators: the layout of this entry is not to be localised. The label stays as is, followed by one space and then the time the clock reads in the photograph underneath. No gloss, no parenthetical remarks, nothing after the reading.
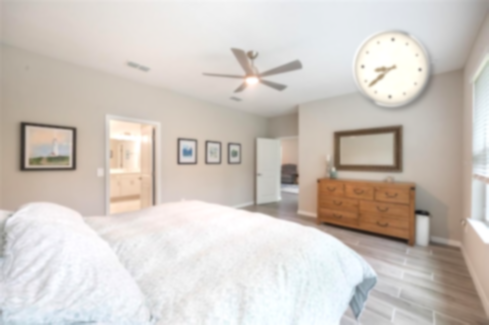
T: 8:38
